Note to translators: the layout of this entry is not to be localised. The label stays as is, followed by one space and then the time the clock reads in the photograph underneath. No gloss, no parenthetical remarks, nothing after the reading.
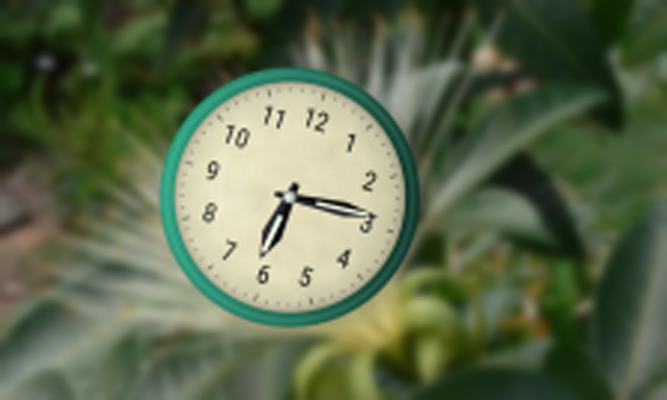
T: 6:14
